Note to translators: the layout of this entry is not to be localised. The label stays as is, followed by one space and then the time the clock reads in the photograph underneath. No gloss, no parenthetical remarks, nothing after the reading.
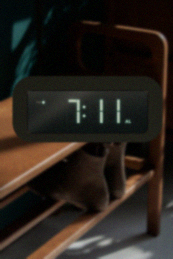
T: 7:11
